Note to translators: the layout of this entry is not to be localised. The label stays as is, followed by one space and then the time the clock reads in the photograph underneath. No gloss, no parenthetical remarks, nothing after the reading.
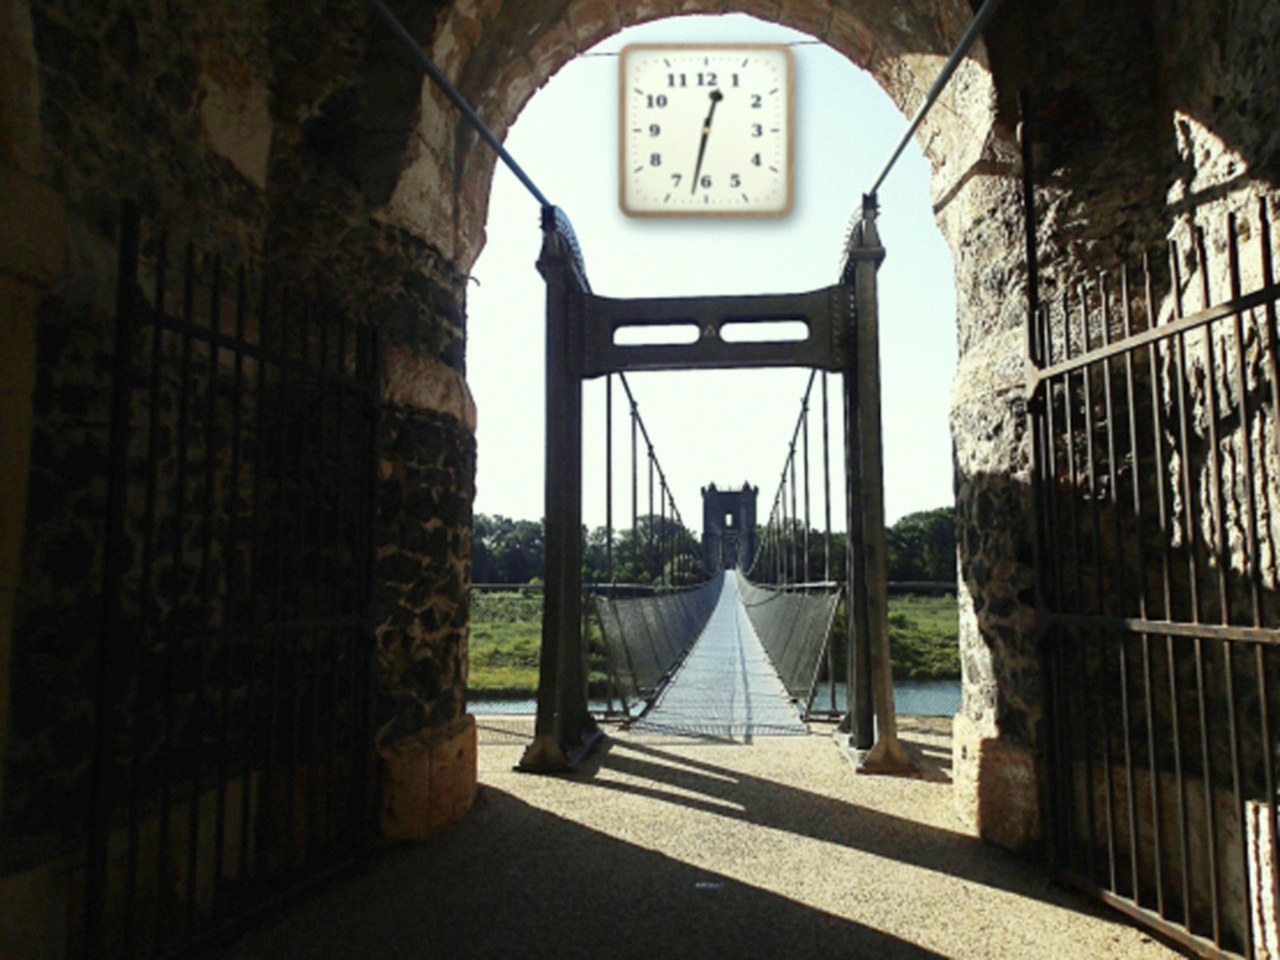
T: 12:32
